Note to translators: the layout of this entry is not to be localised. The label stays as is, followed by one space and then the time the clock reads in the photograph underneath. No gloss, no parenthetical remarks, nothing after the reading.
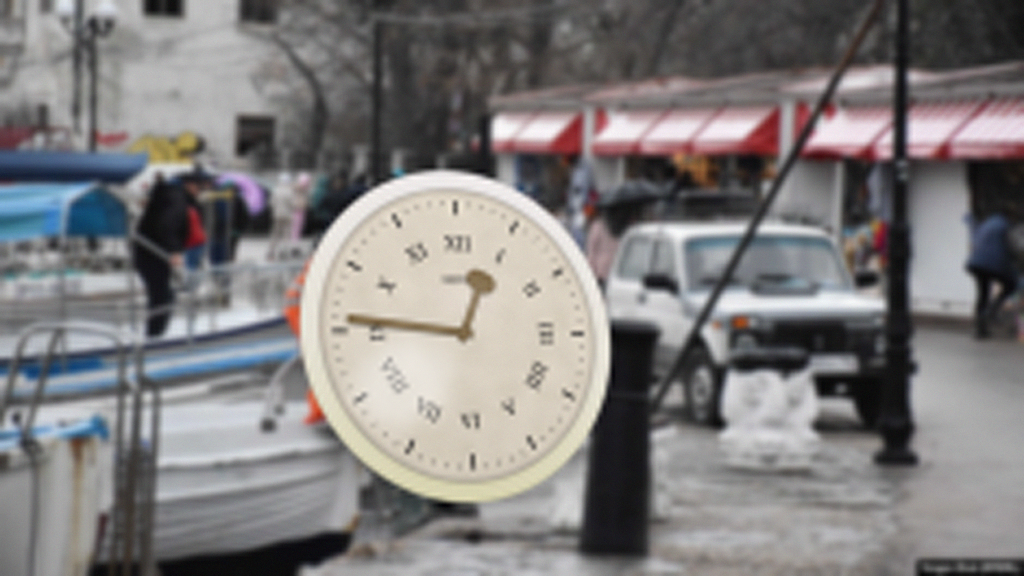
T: 12:46
